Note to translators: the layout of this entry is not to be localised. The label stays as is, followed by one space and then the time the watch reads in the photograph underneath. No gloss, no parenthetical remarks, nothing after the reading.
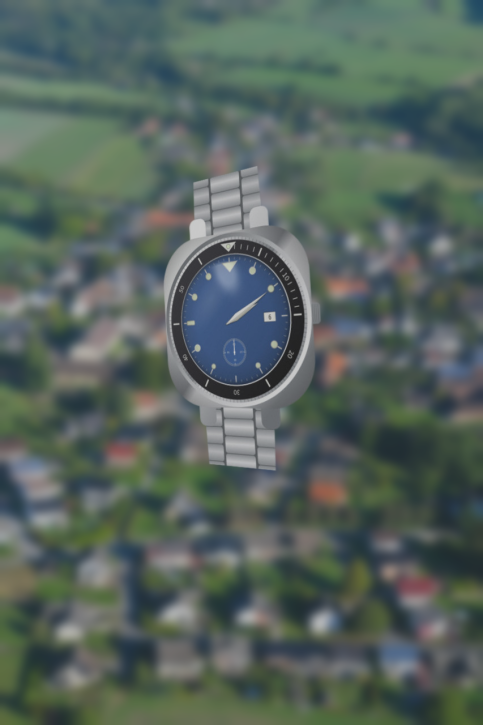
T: 2:10
